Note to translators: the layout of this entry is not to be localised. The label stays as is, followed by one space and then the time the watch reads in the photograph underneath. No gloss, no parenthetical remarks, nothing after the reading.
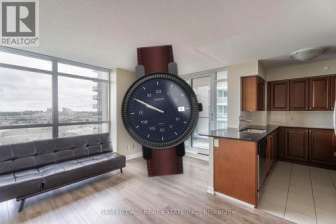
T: 9:50
